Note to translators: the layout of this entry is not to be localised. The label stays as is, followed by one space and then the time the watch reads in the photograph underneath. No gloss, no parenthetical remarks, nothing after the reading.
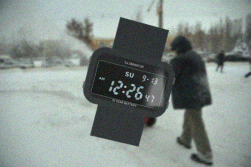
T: 12:26:47
